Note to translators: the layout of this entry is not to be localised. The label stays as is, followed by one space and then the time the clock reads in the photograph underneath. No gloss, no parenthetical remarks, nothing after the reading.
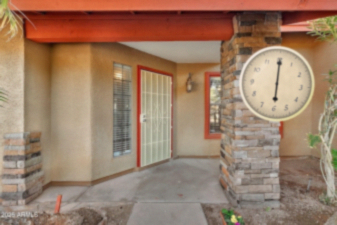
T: 6:00
